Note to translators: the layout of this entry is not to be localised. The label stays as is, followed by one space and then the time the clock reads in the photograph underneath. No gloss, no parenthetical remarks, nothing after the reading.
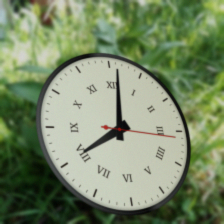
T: 8:01:16
